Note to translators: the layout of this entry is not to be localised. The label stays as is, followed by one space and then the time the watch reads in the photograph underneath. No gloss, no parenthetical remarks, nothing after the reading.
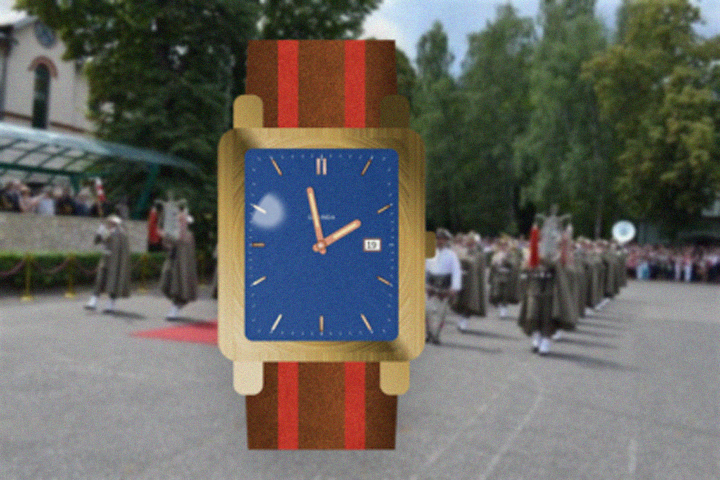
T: 1:58
